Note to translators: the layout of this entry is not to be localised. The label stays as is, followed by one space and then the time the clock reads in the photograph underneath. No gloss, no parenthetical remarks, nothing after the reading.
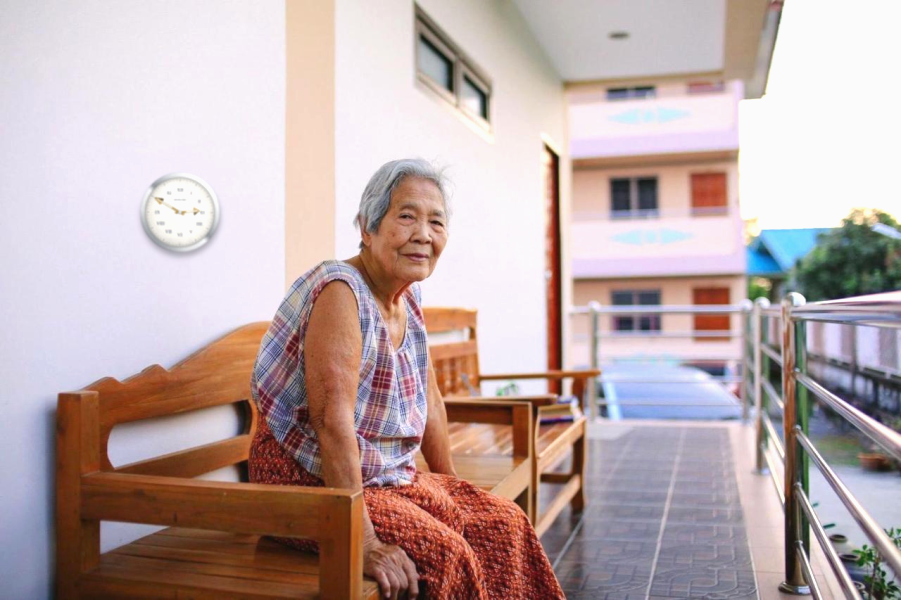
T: 2:50
